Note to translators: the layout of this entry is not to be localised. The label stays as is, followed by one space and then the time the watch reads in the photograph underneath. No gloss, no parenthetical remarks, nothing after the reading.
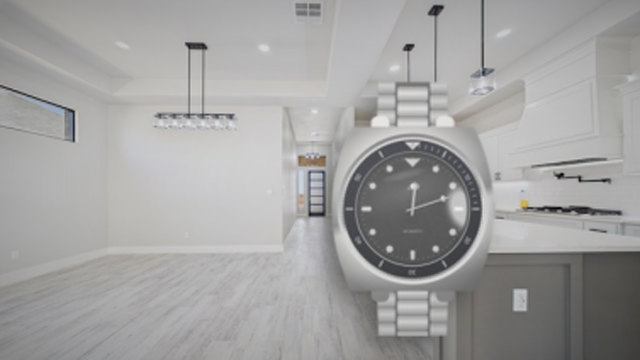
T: 12:12
